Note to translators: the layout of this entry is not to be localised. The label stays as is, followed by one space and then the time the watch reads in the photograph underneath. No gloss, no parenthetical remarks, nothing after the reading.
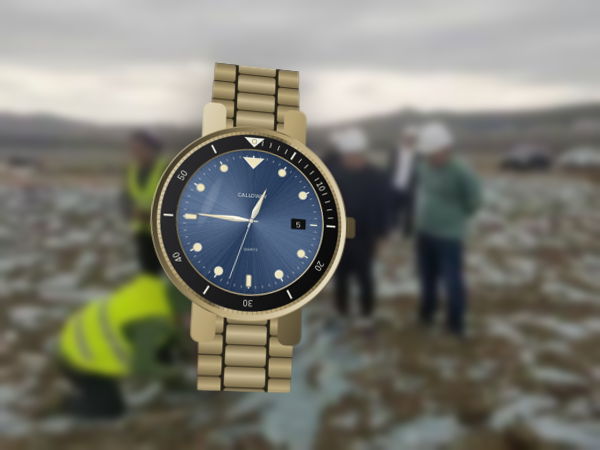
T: 12:45:33
